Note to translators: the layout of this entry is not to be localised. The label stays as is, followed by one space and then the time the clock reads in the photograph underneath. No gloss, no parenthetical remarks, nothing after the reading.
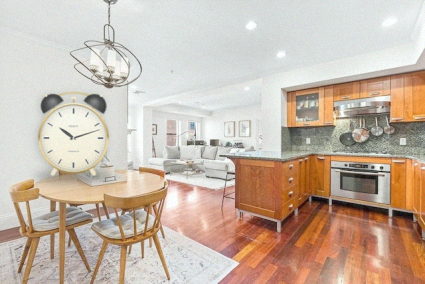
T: 10:12
